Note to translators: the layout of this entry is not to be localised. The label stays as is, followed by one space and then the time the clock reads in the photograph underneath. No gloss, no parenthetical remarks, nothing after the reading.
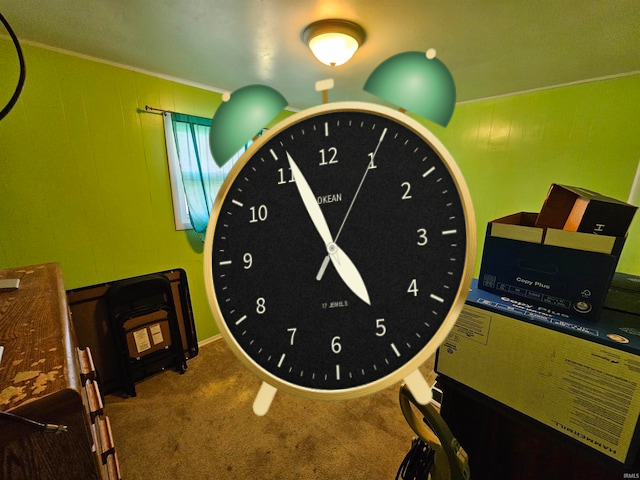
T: 4:56:05
